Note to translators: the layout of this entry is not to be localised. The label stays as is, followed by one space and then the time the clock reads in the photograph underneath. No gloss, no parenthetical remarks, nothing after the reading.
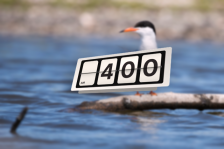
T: 4:00
